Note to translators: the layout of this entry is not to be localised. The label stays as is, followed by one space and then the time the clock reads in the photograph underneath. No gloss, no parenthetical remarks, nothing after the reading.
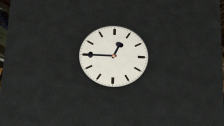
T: 12:45
